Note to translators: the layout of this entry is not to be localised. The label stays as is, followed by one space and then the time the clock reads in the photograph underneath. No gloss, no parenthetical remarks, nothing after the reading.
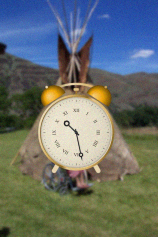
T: 10:28
